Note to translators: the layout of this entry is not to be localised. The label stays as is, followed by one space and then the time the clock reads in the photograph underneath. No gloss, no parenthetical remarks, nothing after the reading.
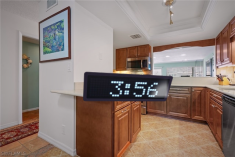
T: 3:56
